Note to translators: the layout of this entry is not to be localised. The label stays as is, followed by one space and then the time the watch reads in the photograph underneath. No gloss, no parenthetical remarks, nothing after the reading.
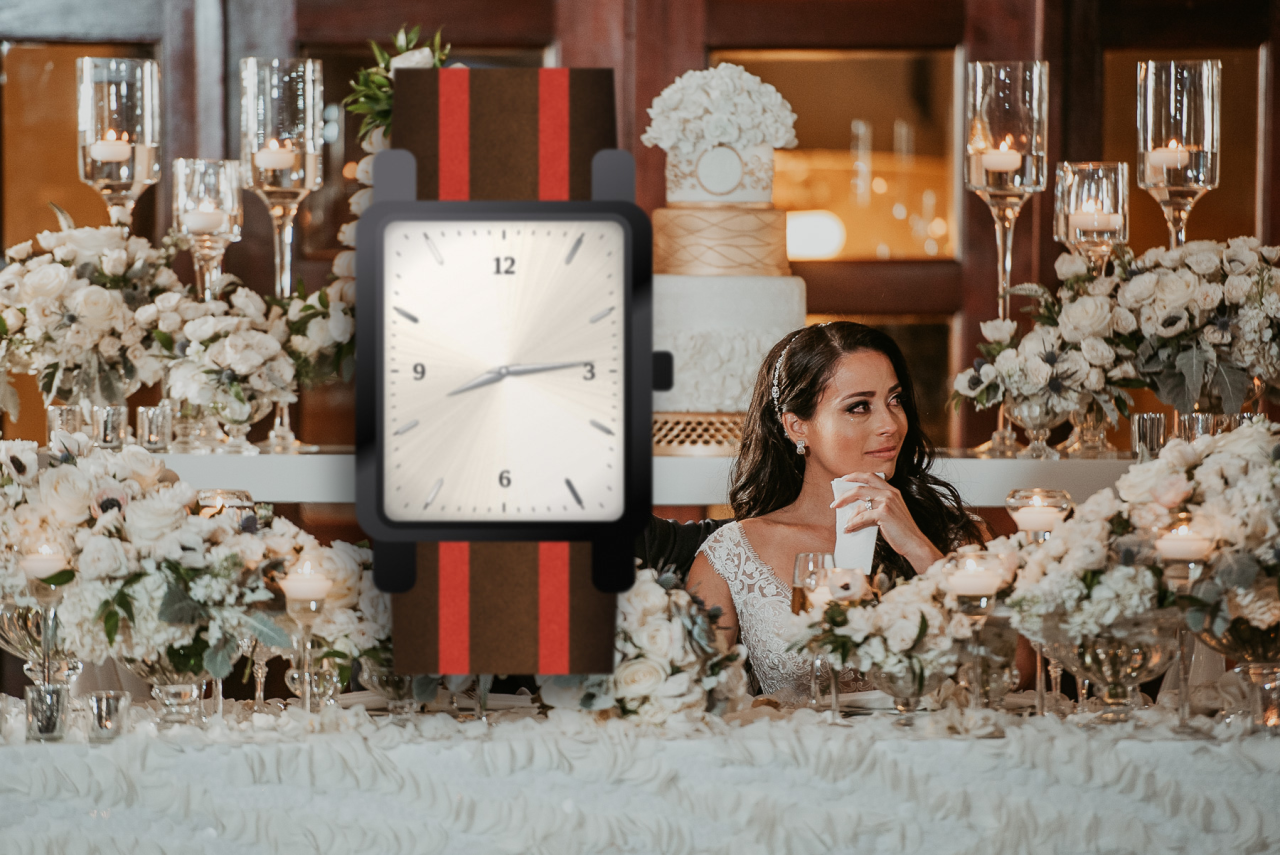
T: 8:14
